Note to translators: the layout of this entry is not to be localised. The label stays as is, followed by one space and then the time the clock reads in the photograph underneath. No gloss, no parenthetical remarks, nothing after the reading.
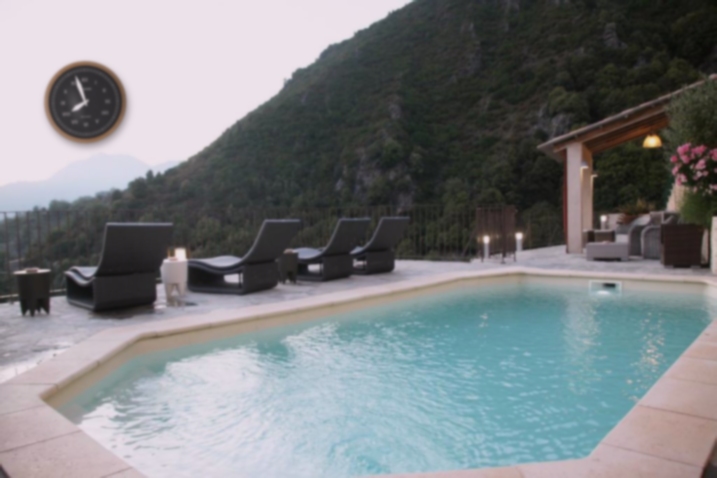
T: 7:57
